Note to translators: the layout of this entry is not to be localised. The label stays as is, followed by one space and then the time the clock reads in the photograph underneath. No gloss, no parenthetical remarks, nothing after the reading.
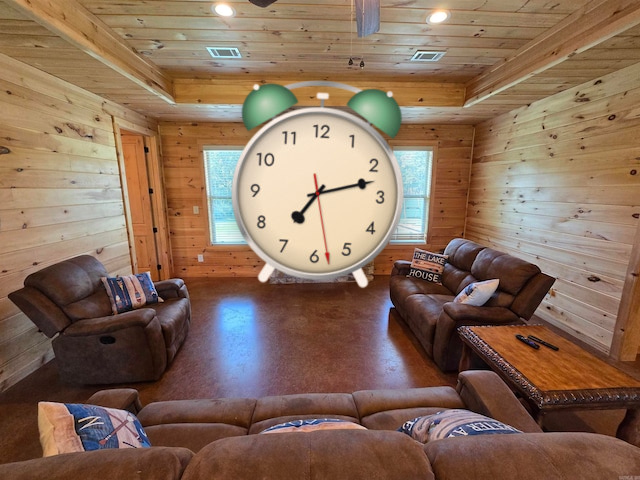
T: 7:12:28
